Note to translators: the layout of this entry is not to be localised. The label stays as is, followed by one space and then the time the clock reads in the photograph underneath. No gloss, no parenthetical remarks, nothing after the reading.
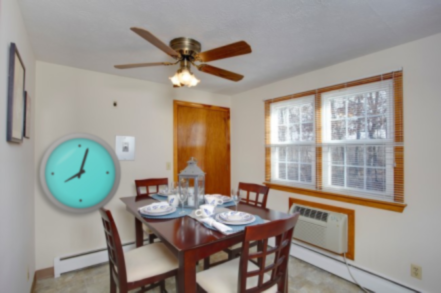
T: 8:03
